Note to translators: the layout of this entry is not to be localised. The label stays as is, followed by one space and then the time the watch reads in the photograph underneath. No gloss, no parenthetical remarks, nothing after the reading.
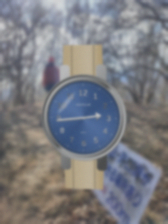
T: 2:44
